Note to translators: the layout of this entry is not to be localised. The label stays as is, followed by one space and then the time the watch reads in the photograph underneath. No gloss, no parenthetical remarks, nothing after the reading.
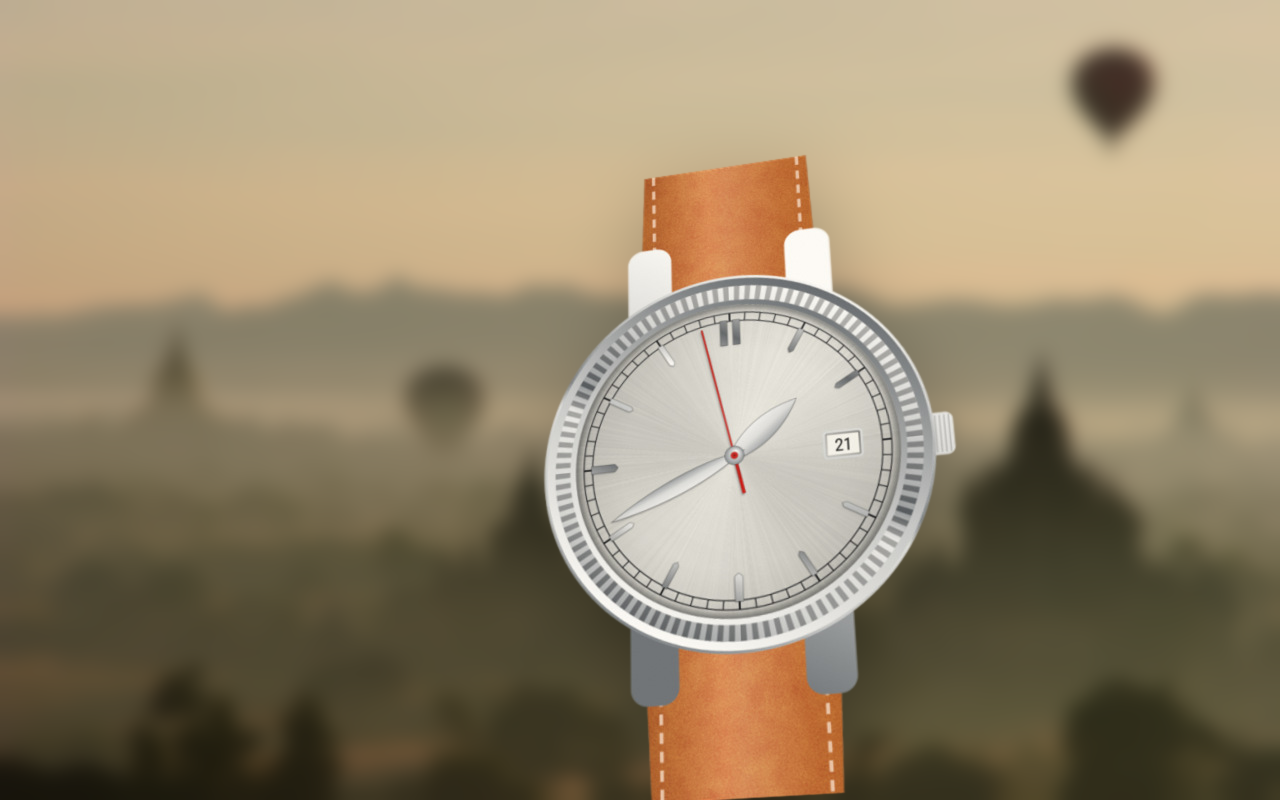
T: 1:40:58
